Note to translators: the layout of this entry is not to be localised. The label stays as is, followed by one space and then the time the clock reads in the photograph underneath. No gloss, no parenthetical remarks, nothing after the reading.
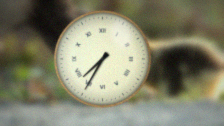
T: 7:35
